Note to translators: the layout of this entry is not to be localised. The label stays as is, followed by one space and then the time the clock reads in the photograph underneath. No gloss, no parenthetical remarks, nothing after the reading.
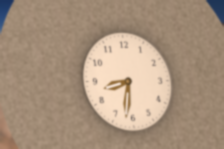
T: 8:32
